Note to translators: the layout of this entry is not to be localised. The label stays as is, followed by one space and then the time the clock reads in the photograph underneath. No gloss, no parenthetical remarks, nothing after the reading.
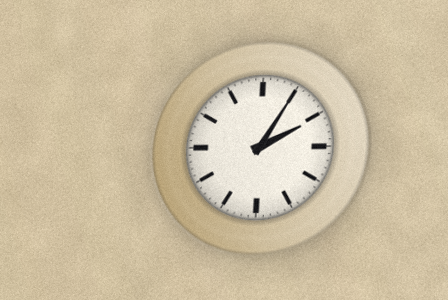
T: 2:05
